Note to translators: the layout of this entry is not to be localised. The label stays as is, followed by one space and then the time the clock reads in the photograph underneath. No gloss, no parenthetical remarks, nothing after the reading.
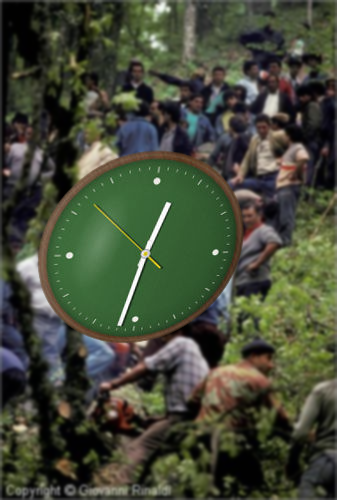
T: 12:31:52
